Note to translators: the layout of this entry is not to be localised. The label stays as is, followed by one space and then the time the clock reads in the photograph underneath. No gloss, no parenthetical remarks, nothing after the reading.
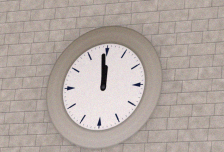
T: 11:59
